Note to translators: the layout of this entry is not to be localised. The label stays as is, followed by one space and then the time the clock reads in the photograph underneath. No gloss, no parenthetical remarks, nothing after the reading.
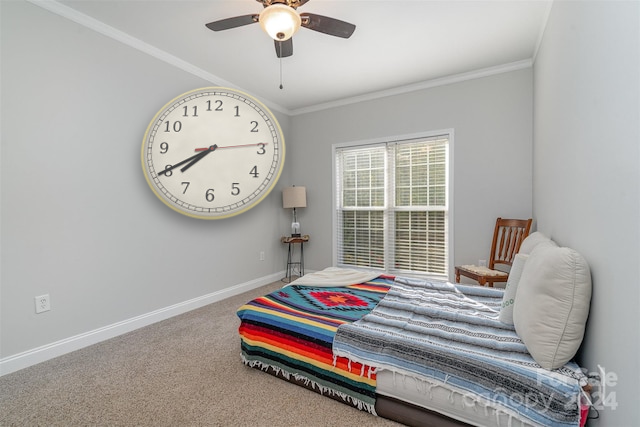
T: 7:40:14
